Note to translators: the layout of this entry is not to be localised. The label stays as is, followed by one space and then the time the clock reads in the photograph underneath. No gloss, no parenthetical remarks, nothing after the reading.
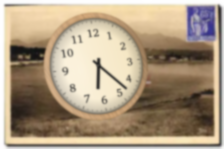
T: 6:23
